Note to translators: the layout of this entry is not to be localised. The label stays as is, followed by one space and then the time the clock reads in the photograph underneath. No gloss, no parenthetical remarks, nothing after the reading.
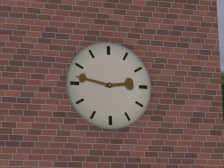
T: 2:47
